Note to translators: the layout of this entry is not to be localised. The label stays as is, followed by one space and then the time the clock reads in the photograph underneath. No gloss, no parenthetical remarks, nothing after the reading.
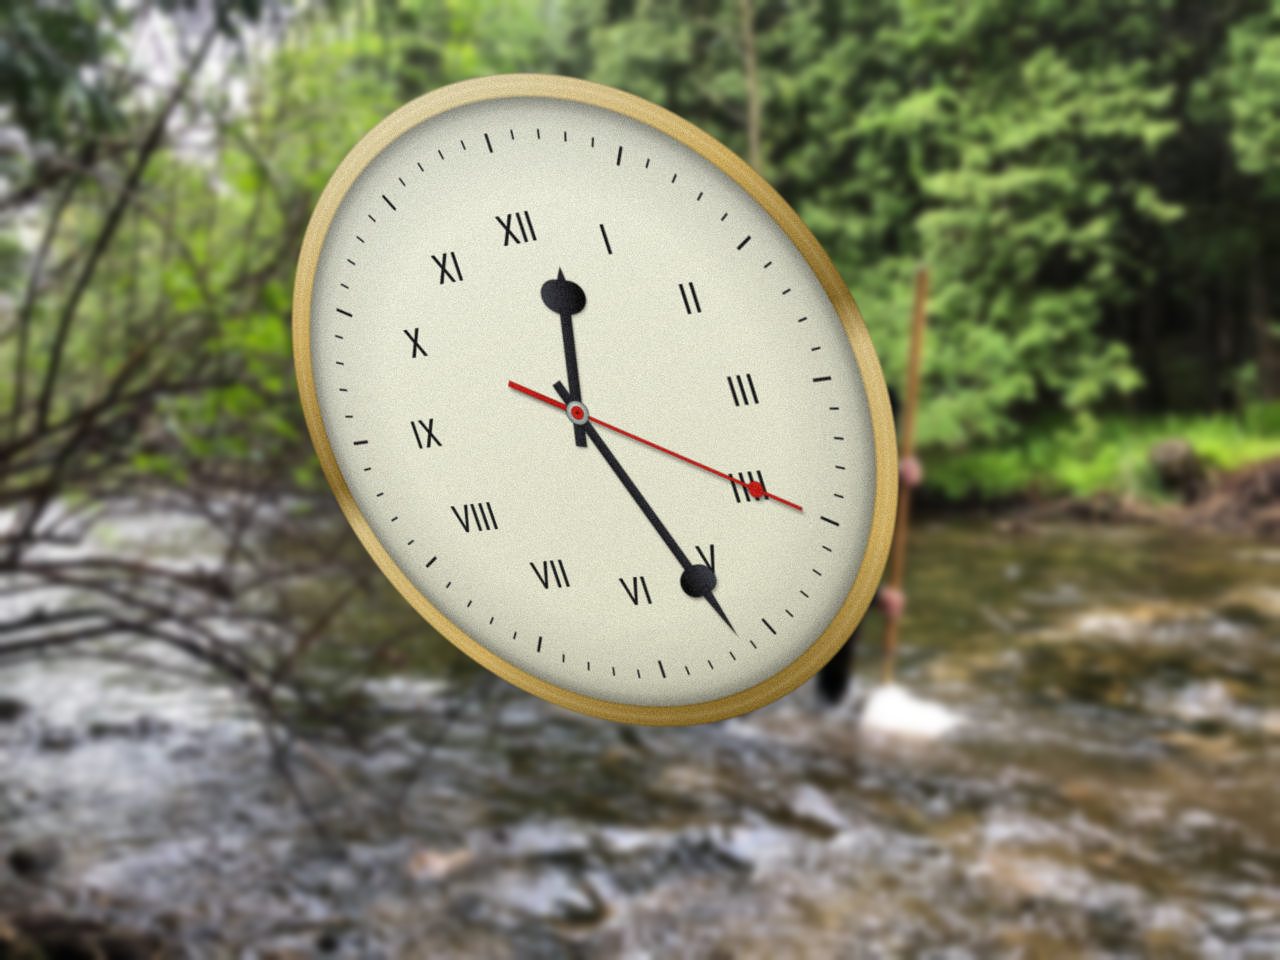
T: 12:26:20
